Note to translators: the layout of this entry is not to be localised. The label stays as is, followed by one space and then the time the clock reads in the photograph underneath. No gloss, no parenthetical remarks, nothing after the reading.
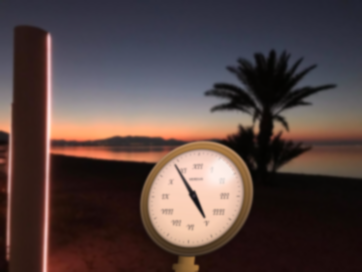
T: 4:54
